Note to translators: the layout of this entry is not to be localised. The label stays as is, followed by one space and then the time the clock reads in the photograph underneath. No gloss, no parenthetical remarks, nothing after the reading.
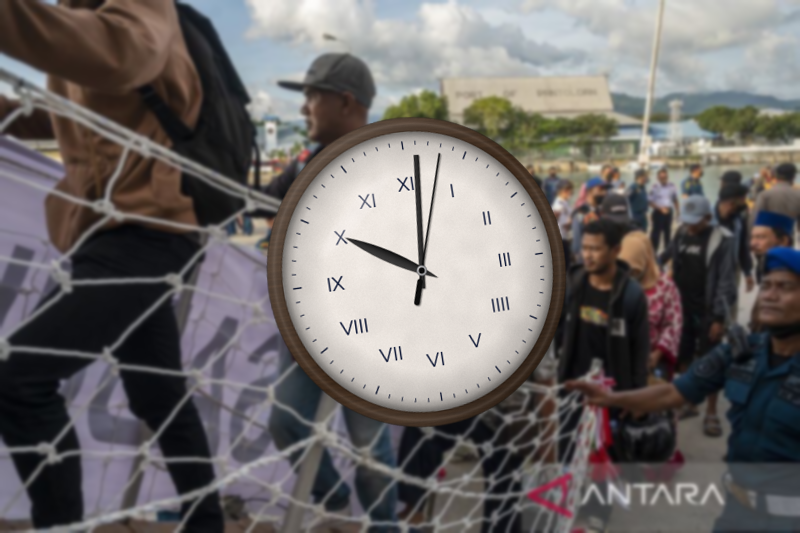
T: 10:01:03
